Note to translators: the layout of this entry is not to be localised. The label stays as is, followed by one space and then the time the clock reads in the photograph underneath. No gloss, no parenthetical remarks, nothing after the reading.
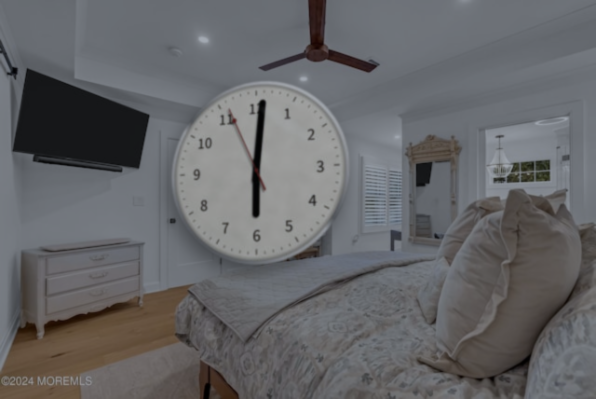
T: 6:00:56
